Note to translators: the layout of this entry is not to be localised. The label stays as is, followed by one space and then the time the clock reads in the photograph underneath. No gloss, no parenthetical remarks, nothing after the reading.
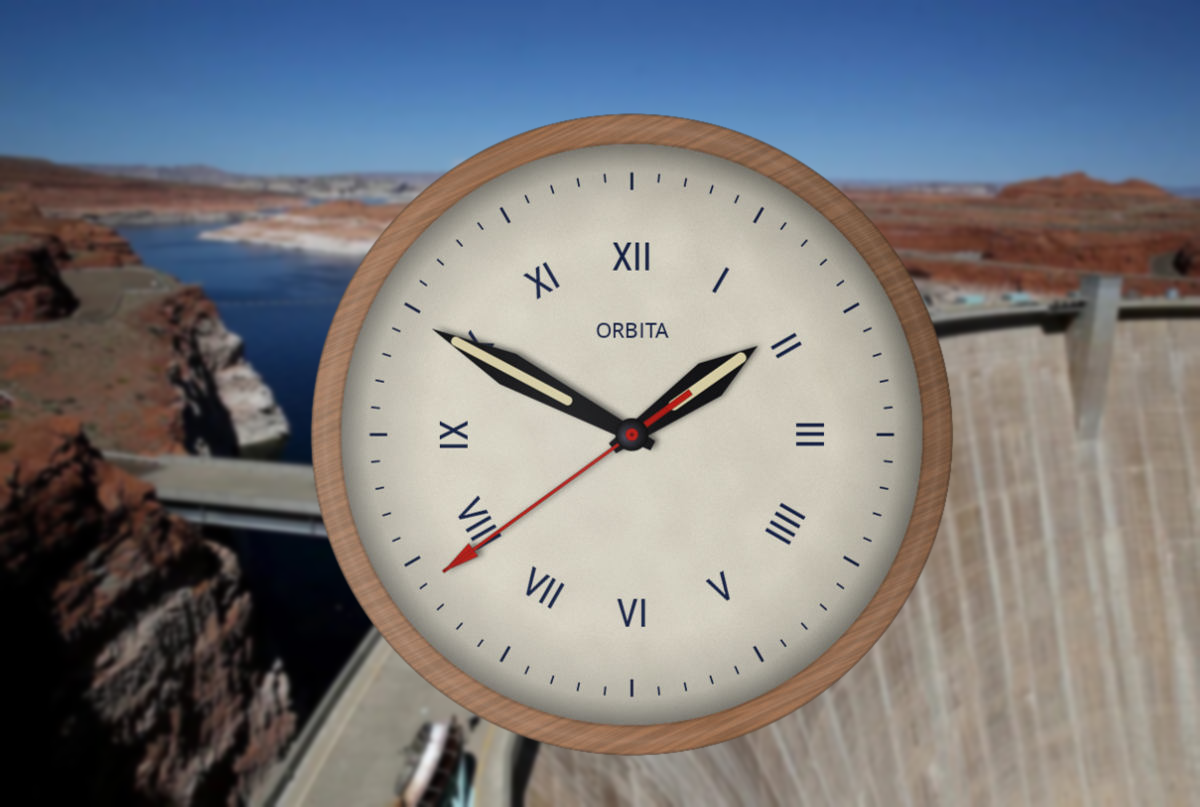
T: 1:49:39
